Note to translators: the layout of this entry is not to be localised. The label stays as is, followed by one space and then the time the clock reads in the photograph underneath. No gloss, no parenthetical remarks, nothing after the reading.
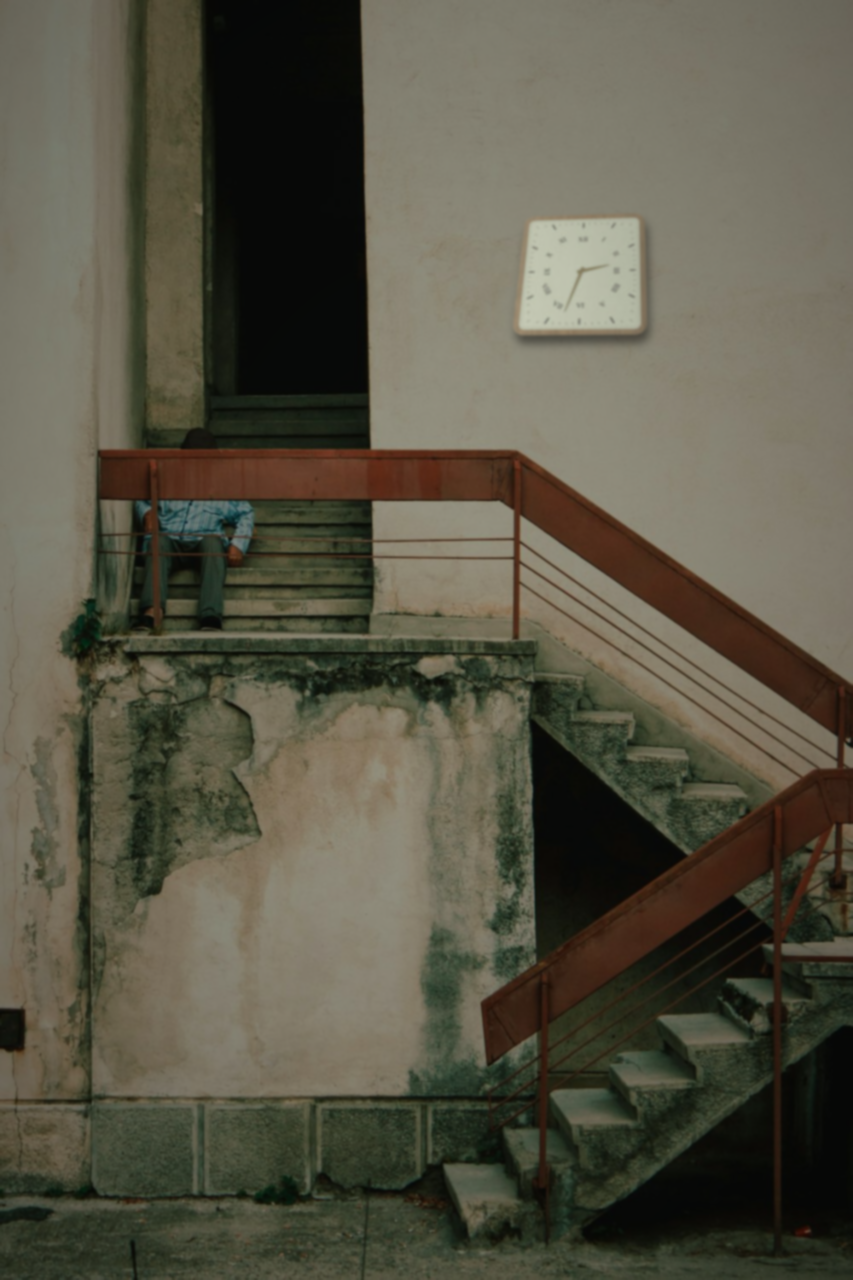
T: 2:33
